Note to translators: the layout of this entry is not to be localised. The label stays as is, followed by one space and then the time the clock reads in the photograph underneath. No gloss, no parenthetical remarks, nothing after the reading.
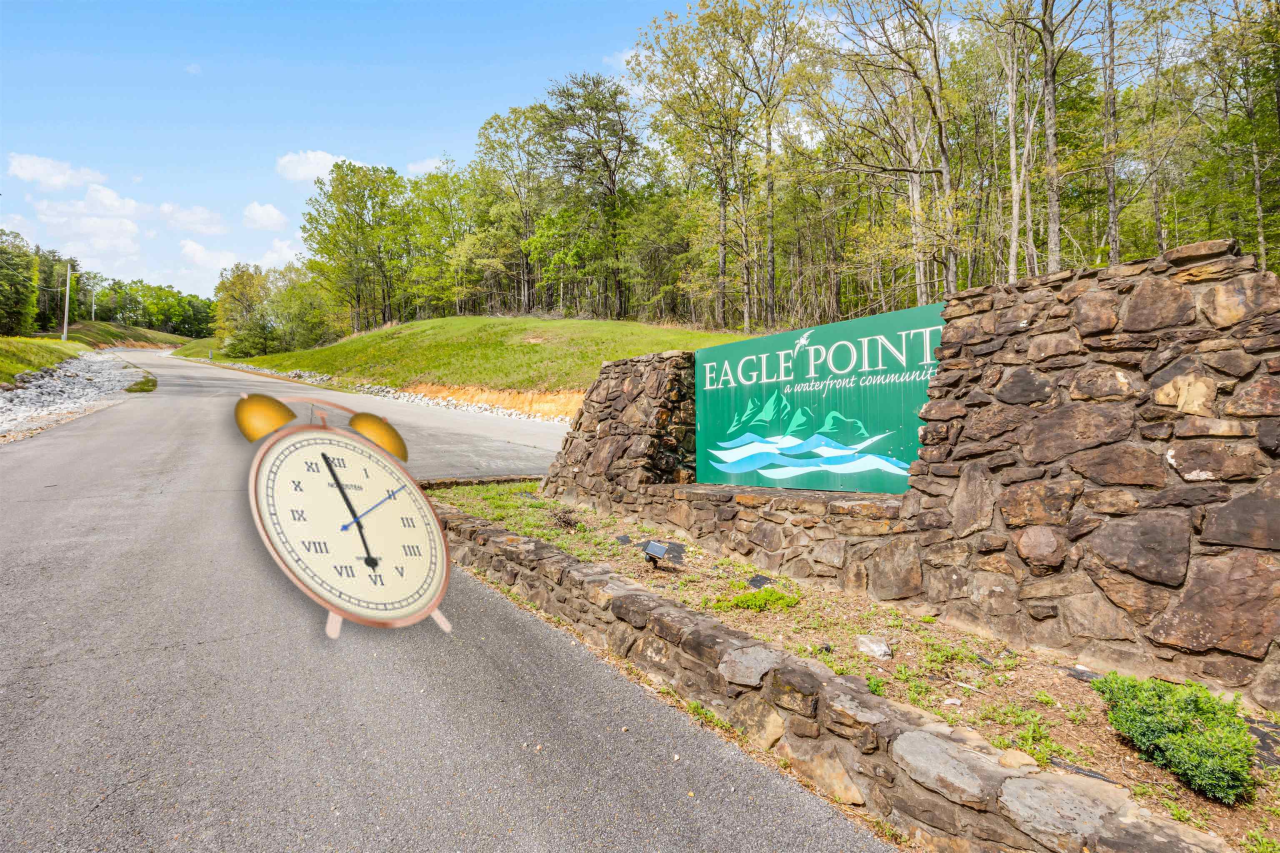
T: 5:58:10
